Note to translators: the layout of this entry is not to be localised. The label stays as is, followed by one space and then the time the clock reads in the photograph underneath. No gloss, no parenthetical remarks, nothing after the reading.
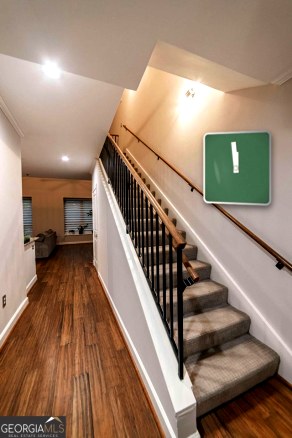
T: 11:59
